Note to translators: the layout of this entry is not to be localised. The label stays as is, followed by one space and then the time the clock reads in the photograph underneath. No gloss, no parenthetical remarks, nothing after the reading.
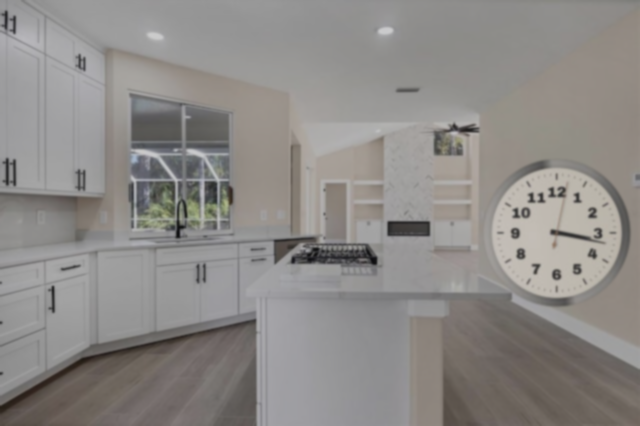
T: 3:17:02
